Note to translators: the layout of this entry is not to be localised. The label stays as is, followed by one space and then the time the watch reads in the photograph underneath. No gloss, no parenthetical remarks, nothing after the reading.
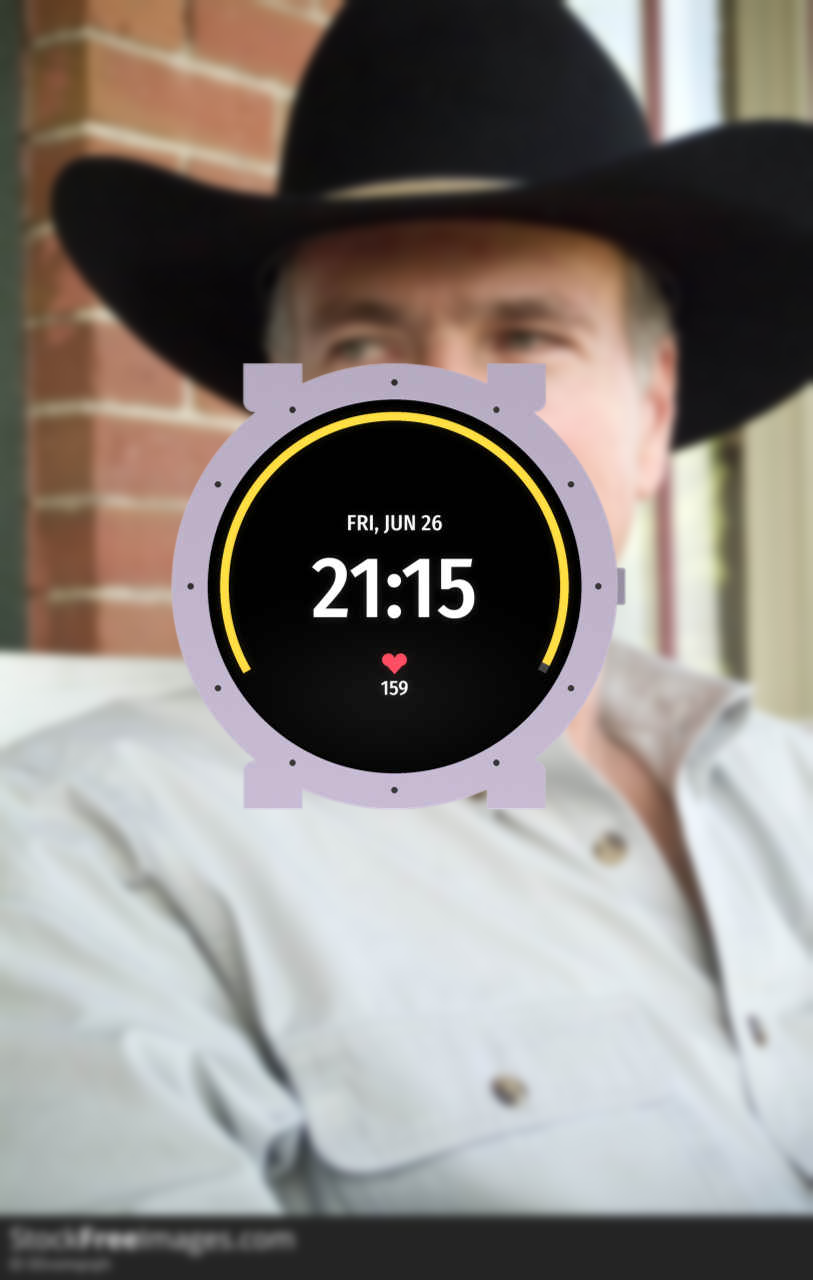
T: 21:15
